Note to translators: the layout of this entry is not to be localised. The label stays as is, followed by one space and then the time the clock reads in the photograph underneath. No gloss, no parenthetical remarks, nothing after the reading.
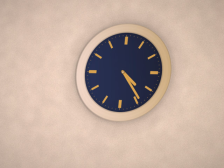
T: 4:24
